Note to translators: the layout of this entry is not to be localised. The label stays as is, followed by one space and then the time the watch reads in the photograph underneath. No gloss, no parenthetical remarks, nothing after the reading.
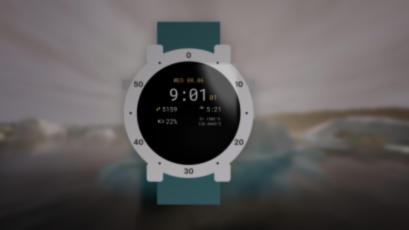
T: 9:01
